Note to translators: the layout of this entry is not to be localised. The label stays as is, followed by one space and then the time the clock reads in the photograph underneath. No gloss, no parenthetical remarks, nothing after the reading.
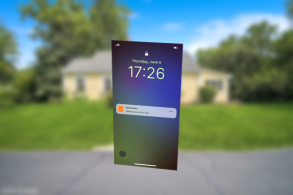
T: 17:26
